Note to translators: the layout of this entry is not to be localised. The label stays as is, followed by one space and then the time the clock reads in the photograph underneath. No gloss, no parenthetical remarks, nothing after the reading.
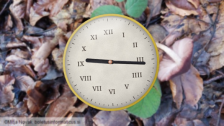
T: 9:16
